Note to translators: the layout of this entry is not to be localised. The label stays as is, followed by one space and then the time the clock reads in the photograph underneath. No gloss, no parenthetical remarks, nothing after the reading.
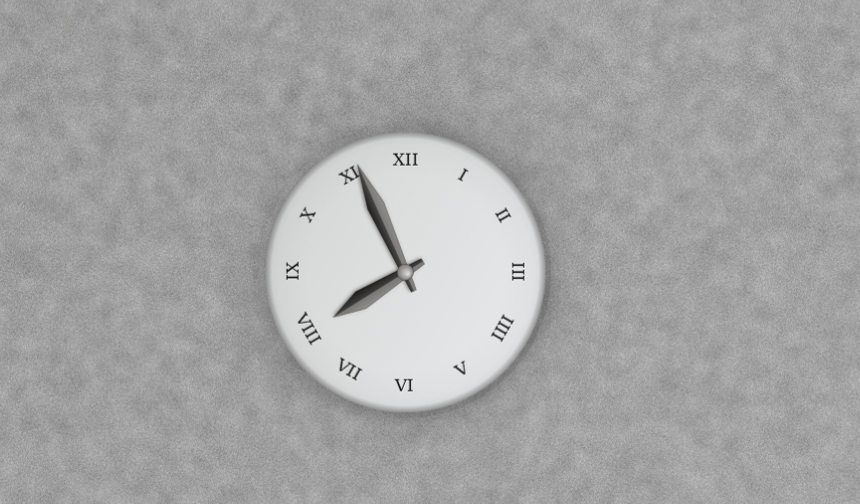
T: 7:56
